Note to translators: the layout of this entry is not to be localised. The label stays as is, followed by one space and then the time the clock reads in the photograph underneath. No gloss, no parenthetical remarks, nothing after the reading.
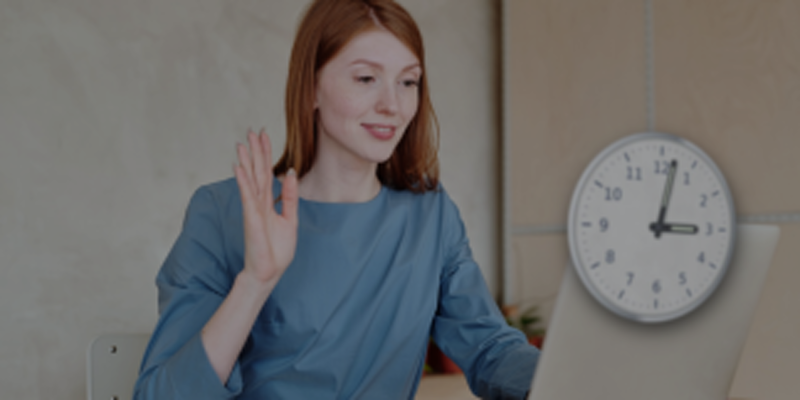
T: 3:02
